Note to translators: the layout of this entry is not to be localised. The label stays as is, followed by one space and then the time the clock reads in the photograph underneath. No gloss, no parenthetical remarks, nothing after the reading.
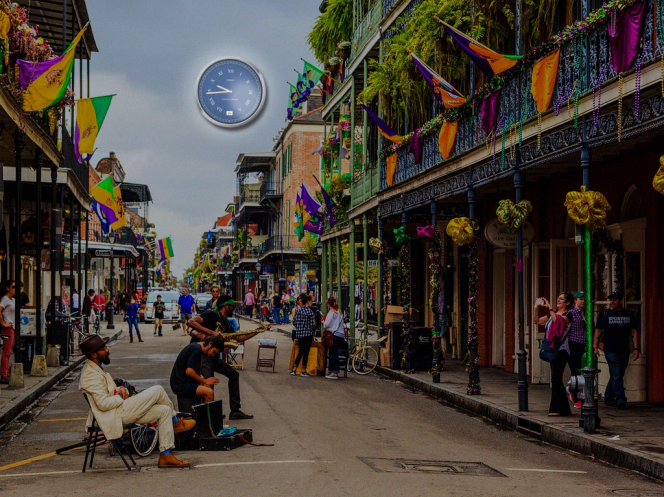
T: 9:44
